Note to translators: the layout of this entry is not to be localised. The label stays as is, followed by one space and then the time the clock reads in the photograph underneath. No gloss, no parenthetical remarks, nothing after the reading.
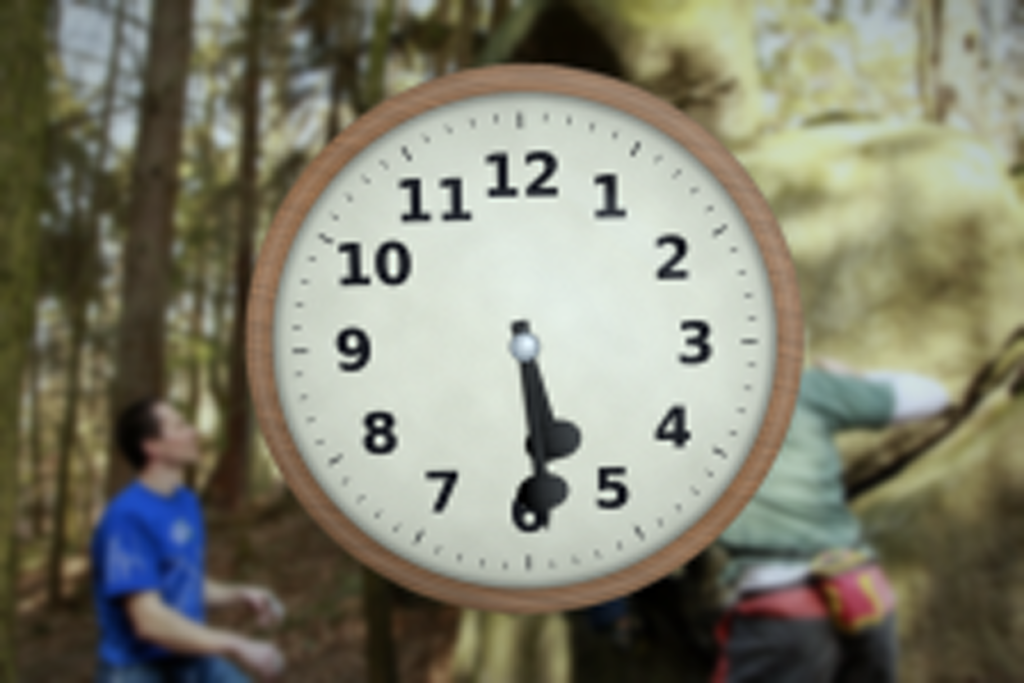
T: 5:29
